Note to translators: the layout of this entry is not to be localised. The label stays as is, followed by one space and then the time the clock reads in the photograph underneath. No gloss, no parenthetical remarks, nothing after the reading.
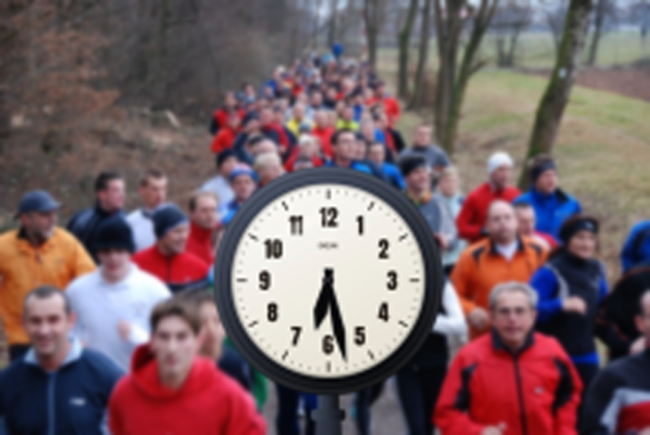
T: 6:28
